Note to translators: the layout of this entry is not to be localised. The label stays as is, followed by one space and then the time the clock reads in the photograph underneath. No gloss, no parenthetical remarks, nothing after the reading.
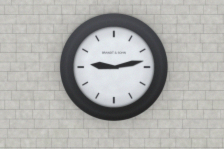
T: 9:13
